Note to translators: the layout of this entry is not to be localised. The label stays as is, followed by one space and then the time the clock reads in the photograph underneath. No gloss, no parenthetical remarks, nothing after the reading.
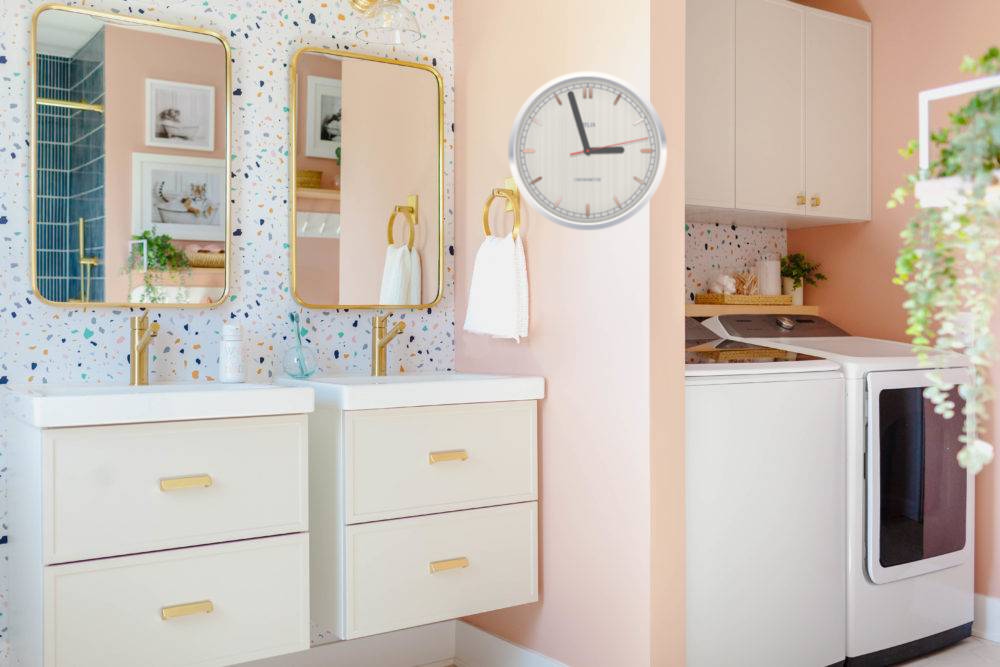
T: 2:57:13
